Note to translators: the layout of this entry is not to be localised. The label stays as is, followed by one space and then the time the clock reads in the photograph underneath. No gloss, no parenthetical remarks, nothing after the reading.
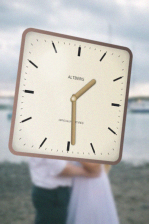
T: 1:29
